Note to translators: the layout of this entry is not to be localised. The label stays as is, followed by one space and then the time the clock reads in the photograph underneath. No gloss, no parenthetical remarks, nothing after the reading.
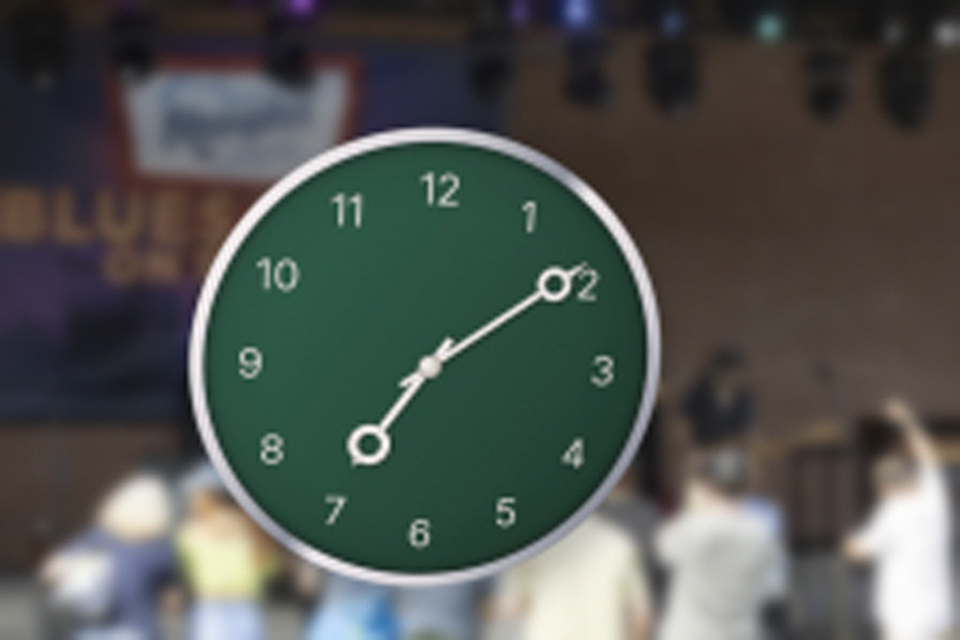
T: 7:09
